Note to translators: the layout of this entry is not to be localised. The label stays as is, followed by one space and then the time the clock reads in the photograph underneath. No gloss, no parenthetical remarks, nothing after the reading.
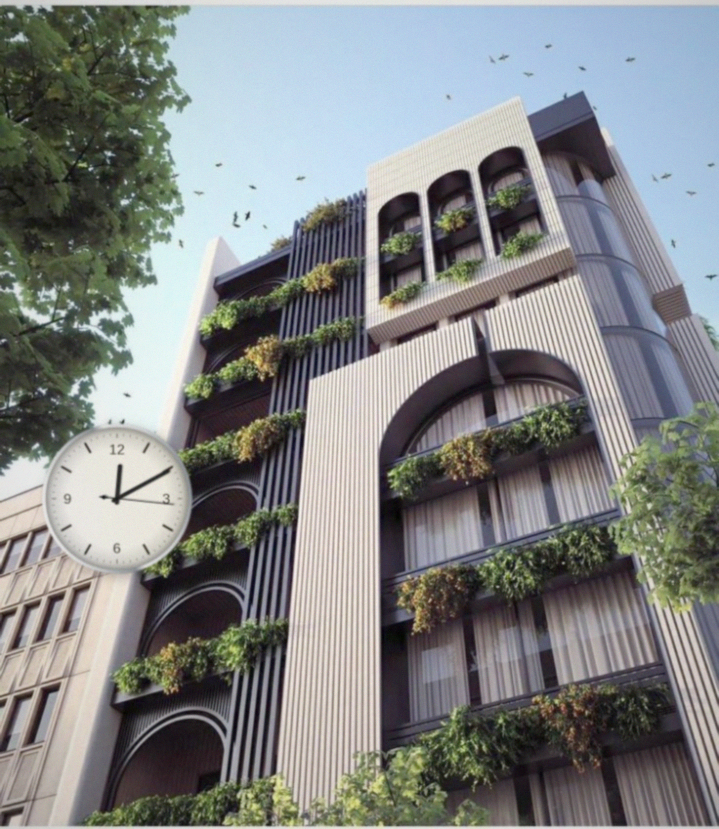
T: 12:10:16
